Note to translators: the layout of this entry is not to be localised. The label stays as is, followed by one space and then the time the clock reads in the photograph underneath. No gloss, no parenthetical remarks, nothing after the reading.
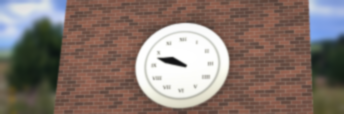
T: 9:48
